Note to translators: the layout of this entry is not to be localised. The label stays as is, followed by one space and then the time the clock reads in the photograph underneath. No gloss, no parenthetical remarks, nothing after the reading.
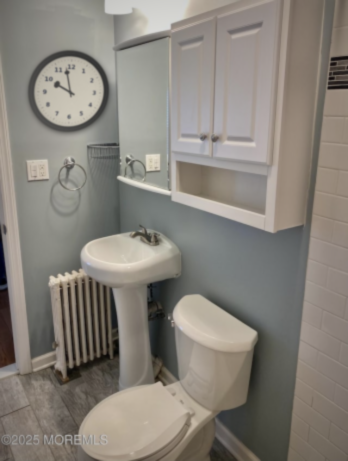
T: 9:58
